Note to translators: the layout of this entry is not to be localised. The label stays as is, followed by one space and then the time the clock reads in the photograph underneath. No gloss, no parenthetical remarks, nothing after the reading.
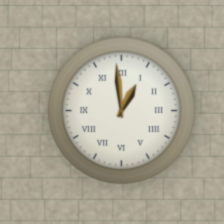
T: 12:59
